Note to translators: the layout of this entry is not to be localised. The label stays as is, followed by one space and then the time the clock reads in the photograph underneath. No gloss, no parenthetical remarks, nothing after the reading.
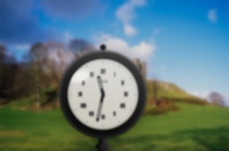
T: 11:32
